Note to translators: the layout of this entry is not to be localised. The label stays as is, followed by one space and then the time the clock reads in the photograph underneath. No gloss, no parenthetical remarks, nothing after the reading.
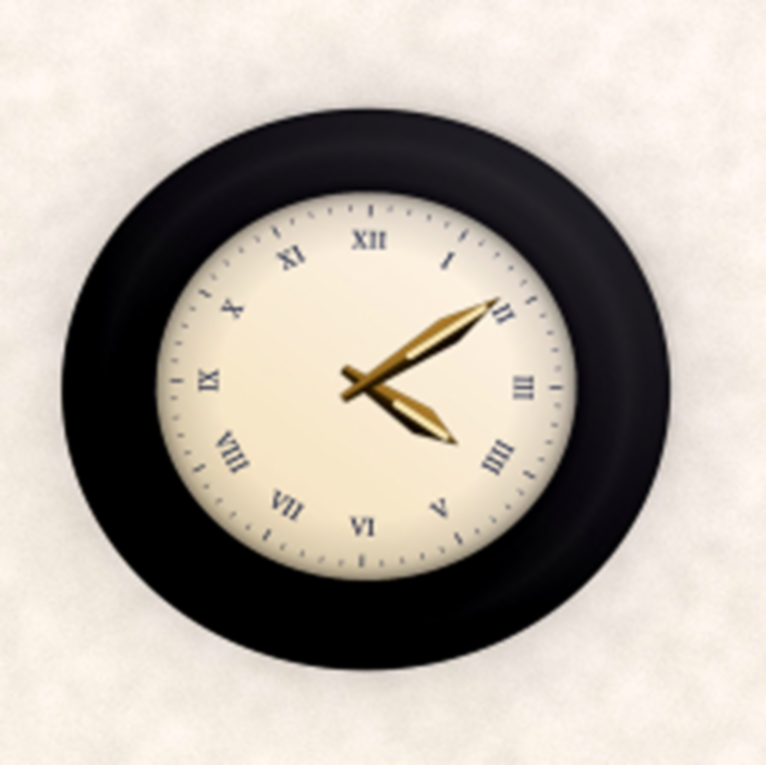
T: 4:09
